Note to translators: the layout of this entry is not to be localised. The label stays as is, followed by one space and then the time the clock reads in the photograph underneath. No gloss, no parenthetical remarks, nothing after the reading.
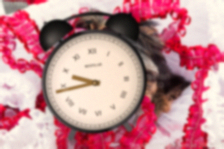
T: 9:44
